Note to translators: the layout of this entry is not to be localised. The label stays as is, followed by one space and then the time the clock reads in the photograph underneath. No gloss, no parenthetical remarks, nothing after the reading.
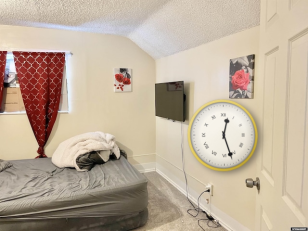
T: 12:27
